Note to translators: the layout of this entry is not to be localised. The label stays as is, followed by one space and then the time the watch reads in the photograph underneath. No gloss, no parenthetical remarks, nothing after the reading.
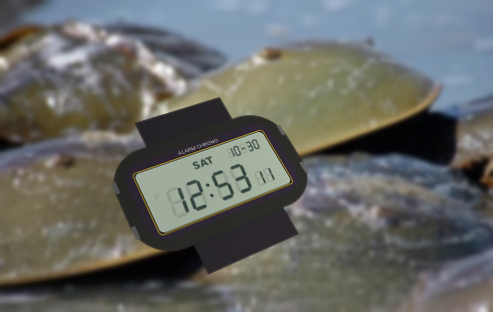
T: 12:53:11
